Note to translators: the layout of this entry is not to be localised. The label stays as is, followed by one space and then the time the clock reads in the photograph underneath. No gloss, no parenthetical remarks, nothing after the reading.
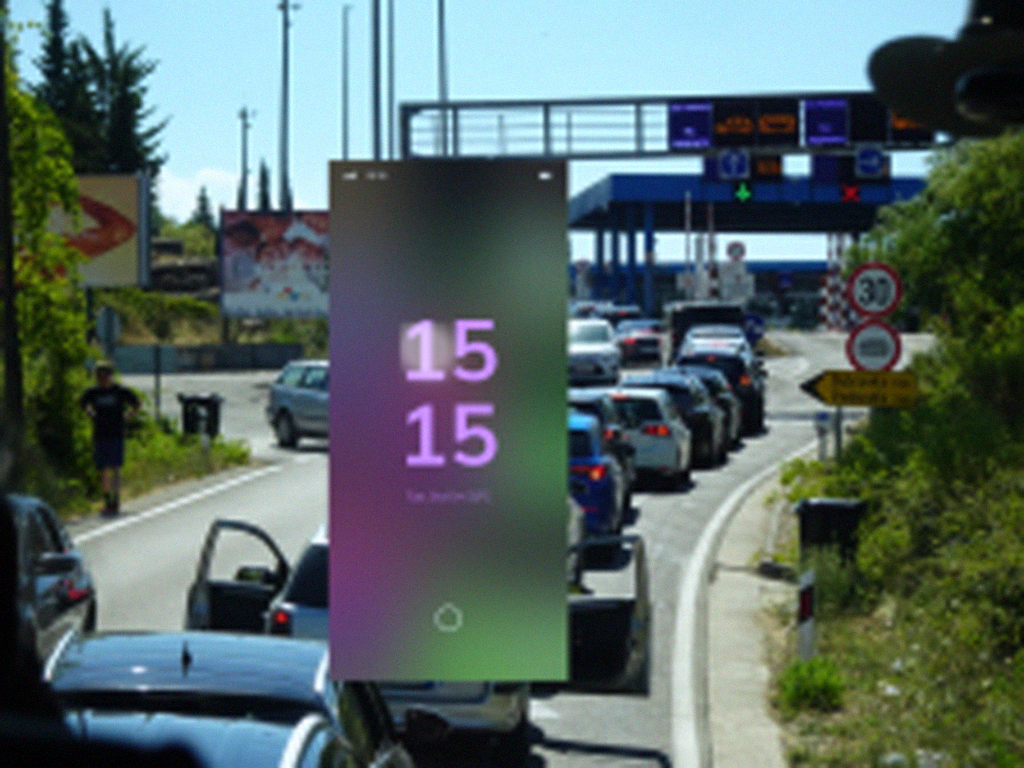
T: 15:15
